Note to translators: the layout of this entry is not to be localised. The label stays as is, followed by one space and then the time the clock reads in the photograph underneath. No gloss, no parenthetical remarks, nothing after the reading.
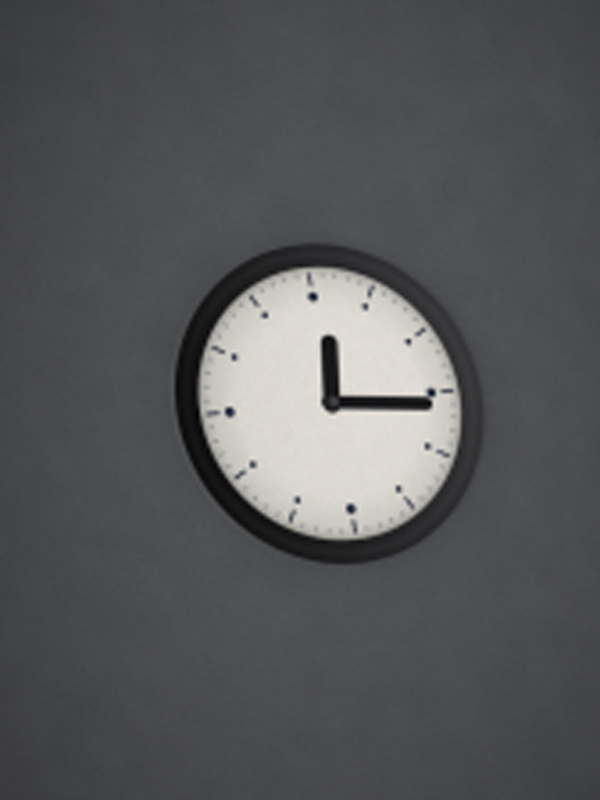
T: 12:16
